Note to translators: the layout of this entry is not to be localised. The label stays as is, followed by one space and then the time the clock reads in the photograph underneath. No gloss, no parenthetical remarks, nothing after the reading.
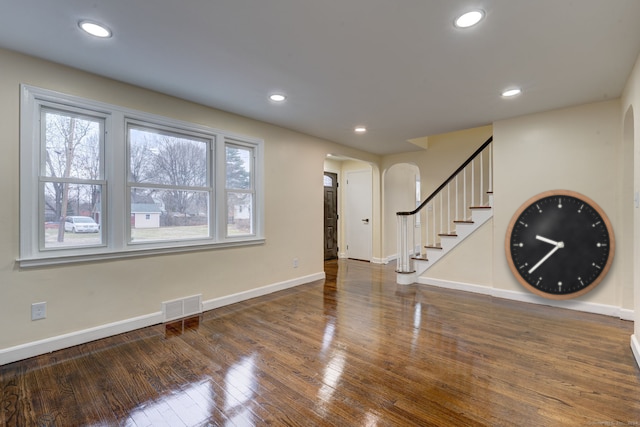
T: 9:38
